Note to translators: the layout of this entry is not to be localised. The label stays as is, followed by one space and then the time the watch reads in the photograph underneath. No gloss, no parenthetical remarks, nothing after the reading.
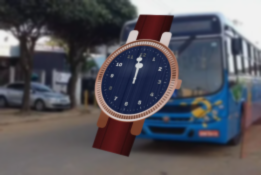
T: 11:59
